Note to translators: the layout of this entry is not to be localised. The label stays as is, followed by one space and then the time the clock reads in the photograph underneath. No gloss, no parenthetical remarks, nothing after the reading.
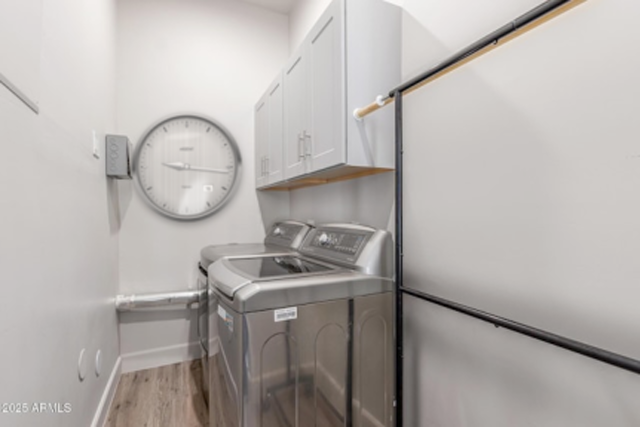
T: 9:16
